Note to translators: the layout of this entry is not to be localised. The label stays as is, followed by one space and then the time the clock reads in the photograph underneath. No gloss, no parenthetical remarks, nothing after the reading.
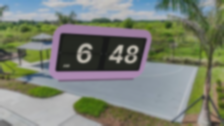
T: 6:48
